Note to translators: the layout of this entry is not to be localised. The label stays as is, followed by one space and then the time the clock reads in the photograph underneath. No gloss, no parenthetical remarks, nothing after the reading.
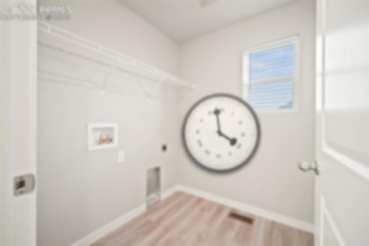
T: 3:58
